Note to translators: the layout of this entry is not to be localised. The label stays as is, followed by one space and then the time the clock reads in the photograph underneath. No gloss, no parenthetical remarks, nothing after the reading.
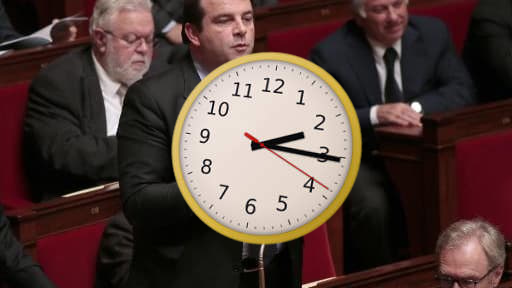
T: 2:15:19
